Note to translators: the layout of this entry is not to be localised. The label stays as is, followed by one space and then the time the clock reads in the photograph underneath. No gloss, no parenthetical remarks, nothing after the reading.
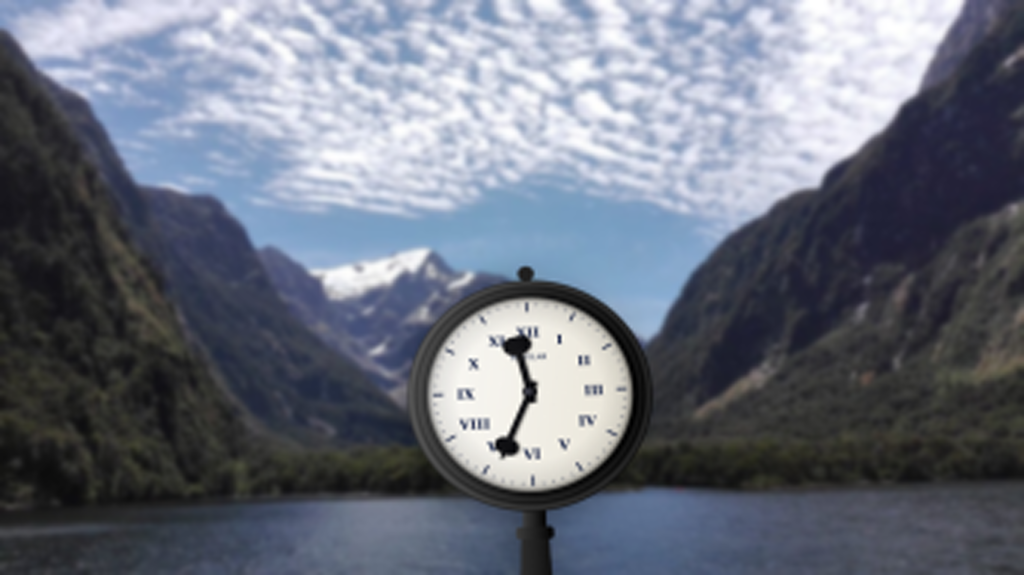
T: 11:34
